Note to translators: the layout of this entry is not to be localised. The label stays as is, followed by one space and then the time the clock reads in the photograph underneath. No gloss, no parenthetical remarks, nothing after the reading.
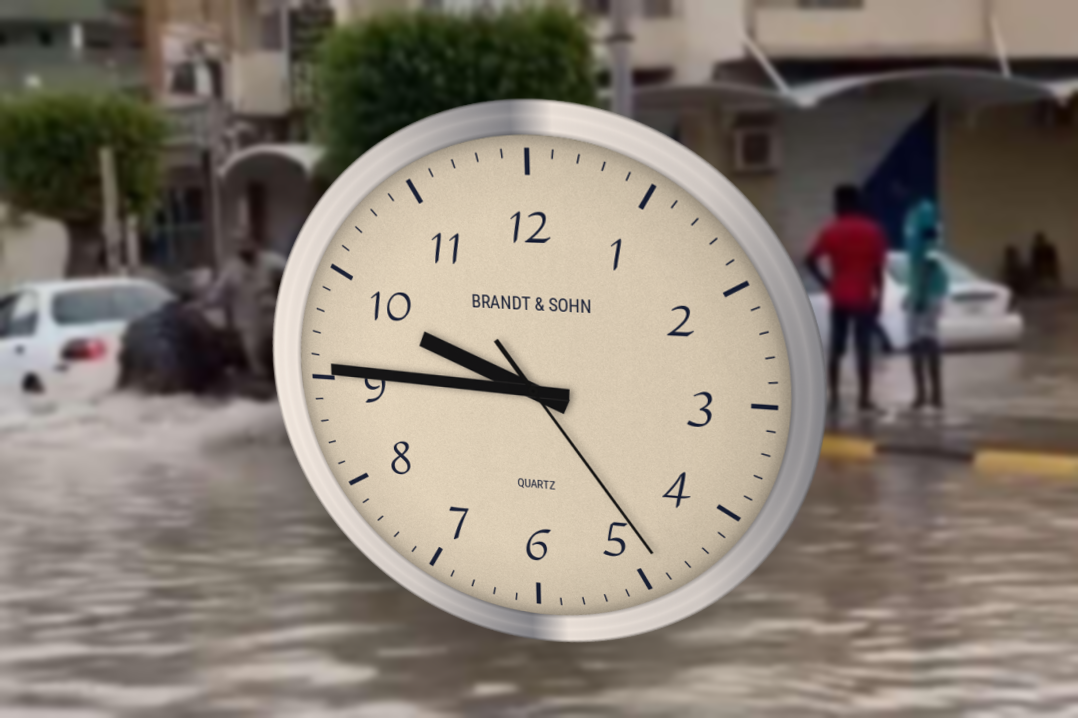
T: 9:45:24
